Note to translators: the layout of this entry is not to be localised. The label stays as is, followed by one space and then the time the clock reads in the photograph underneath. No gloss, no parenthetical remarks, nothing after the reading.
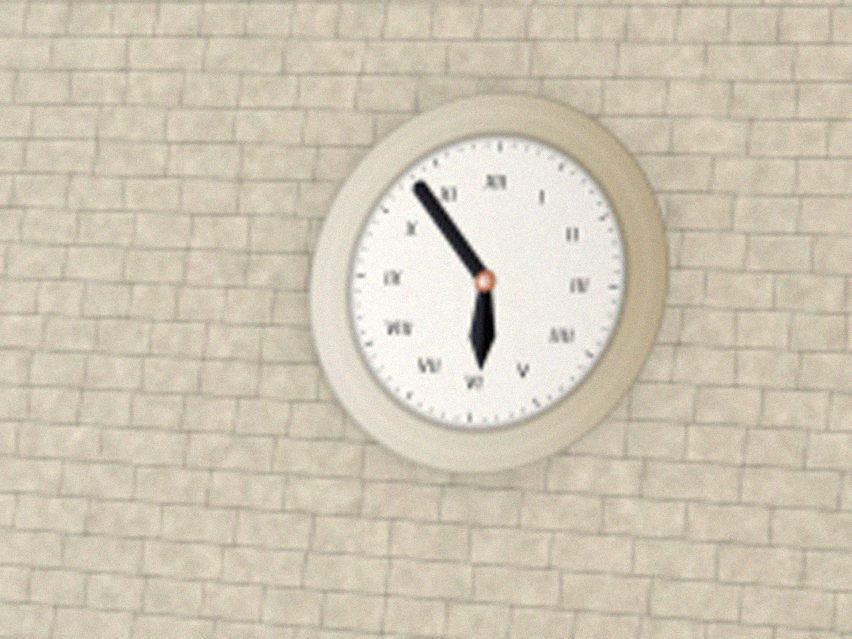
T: 5:53
